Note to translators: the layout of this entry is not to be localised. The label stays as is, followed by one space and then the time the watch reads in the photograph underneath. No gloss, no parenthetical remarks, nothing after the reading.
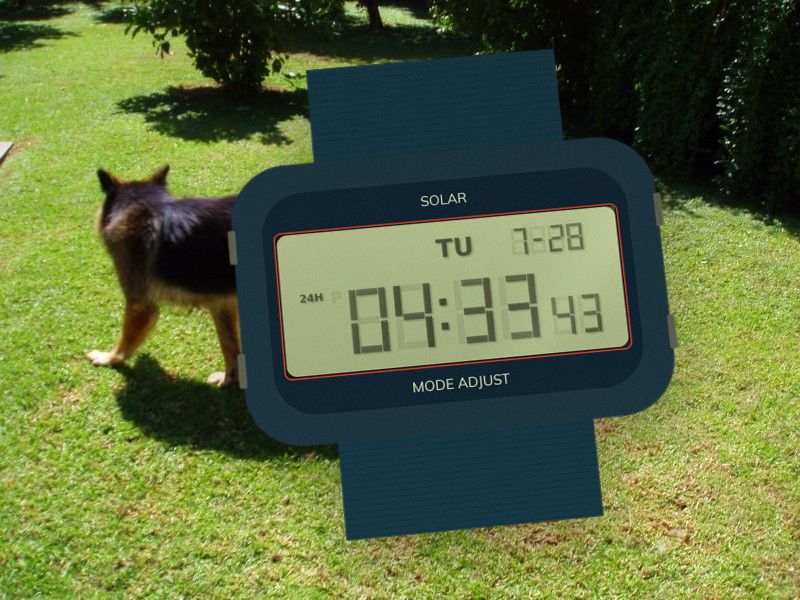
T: 4:33:43
